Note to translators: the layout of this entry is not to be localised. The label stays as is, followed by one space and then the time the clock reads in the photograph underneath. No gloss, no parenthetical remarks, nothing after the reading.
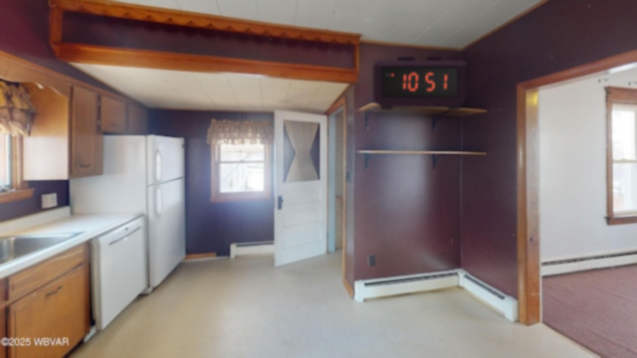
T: 10:51
